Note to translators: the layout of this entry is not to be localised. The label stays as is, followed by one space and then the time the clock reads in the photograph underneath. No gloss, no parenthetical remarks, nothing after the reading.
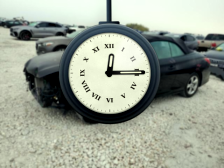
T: 12:15
